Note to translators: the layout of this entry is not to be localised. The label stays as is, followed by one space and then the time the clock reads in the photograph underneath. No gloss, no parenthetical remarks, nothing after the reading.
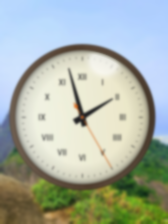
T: 1:57:25
